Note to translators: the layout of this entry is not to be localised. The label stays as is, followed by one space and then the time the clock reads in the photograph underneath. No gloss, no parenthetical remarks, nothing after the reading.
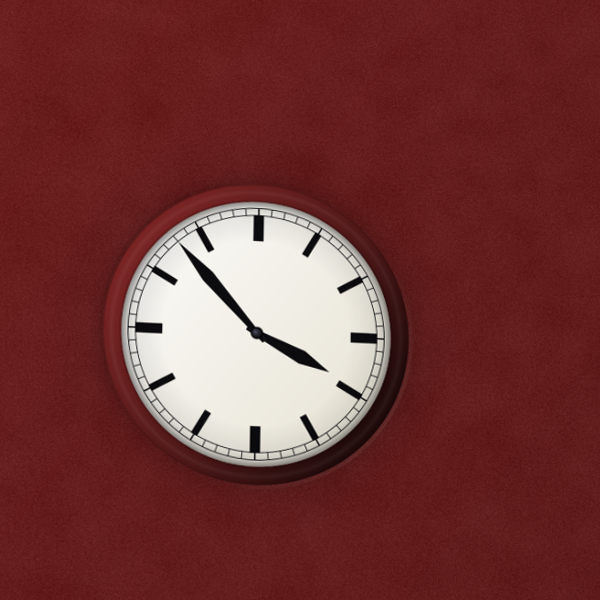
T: 3:53
